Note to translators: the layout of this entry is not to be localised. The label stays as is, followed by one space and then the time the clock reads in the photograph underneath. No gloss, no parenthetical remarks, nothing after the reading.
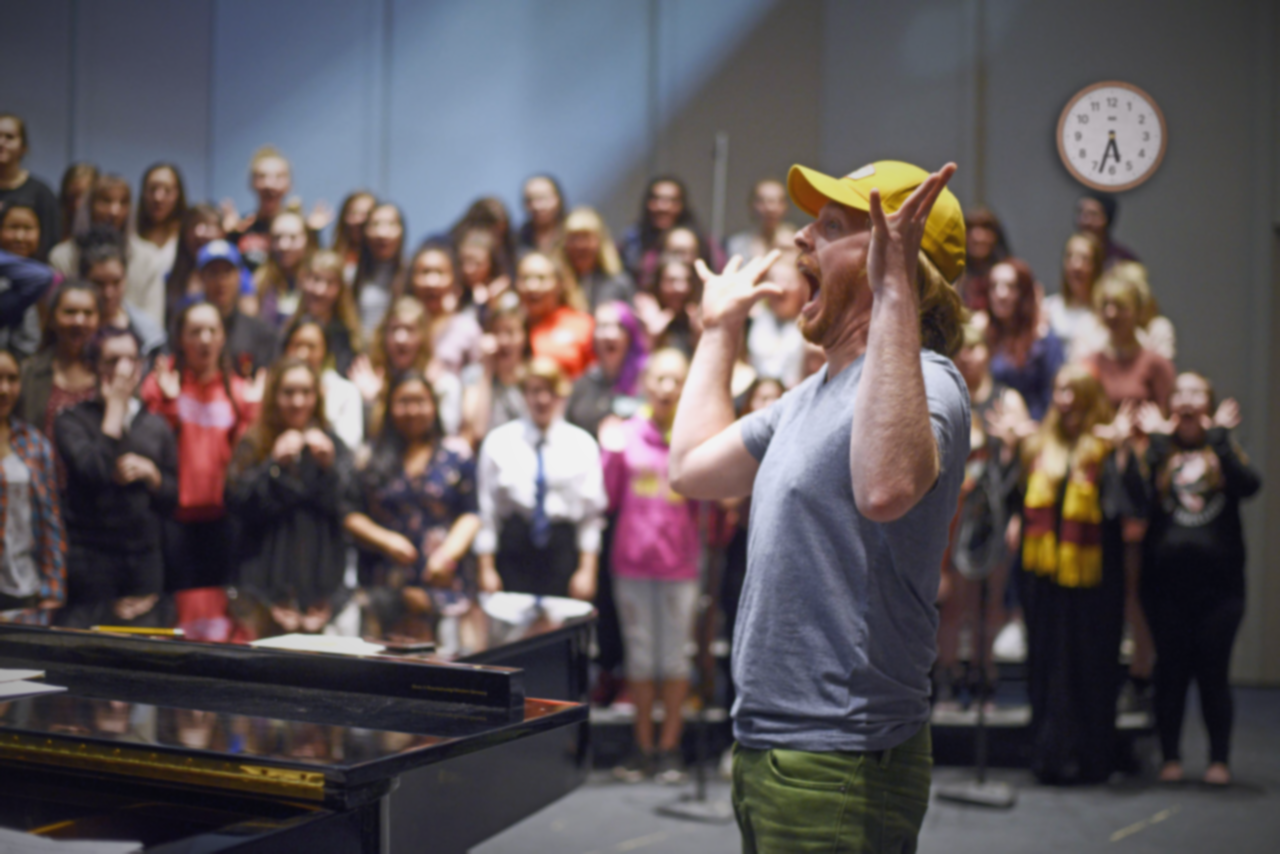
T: 5:33
